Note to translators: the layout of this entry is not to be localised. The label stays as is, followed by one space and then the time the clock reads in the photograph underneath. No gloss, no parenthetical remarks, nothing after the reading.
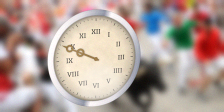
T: 9:49
